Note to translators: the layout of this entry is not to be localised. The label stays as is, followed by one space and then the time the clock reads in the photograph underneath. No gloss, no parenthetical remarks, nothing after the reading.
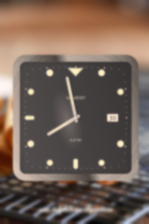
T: 7:58
